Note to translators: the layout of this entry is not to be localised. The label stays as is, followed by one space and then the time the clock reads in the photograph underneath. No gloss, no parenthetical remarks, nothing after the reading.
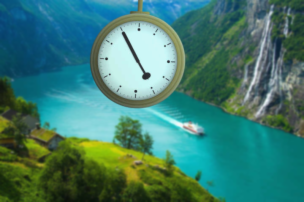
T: 4:55
